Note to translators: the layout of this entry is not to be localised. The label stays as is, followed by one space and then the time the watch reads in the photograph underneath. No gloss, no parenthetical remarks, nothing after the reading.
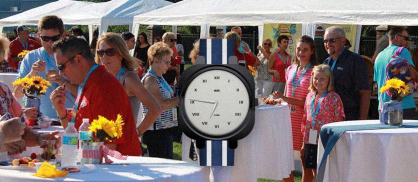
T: 6:46
